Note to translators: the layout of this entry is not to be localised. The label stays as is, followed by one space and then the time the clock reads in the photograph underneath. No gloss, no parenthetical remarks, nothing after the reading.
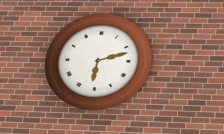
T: 6:12
